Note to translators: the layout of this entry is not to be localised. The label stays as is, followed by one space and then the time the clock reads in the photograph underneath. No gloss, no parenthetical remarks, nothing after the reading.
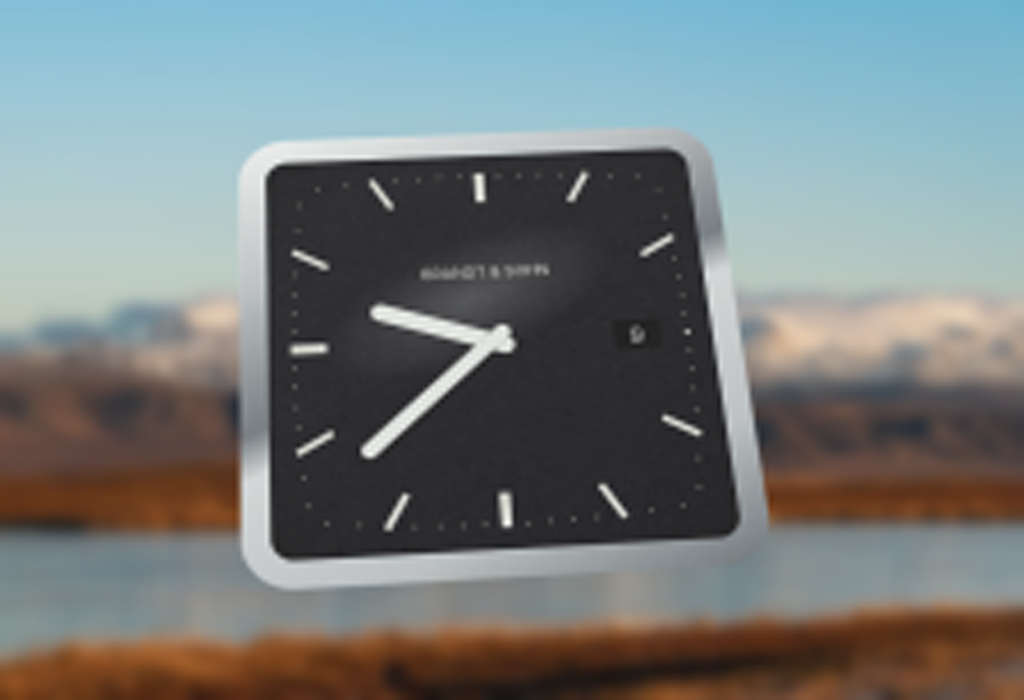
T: 9:38
